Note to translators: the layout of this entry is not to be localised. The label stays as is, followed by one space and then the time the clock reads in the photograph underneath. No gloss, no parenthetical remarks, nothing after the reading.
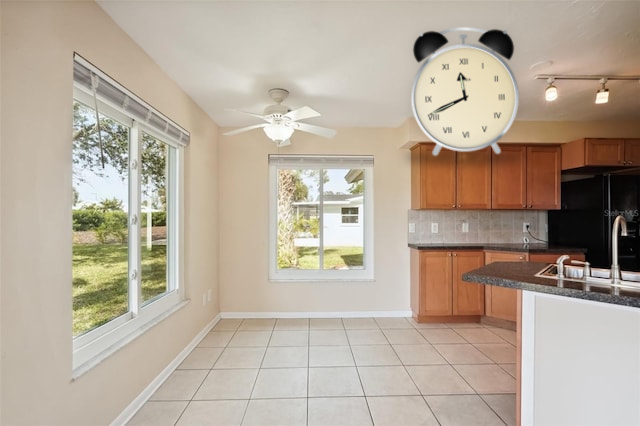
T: 11:41
